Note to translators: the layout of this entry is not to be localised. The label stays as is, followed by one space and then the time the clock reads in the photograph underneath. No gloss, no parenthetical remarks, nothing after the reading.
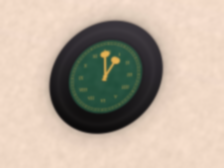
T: 12:59
